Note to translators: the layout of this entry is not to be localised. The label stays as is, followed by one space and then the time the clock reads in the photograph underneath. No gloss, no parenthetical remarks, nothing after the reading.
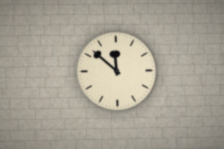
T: 11:52
